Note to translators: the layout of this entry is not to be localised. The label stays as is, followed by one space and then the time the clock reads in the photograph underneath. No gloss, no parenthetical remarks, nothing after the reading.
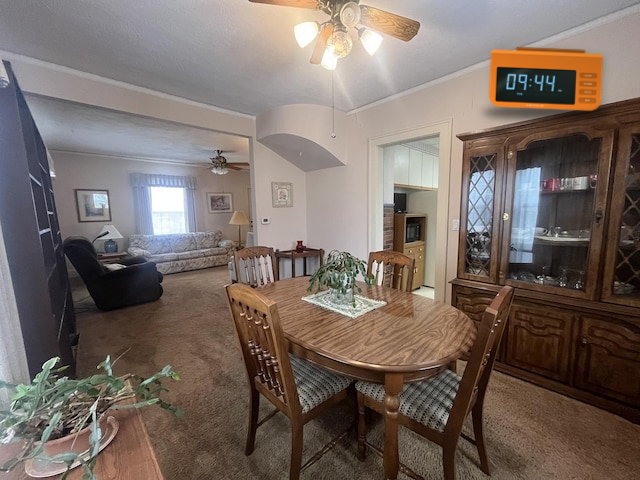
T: 9:44
